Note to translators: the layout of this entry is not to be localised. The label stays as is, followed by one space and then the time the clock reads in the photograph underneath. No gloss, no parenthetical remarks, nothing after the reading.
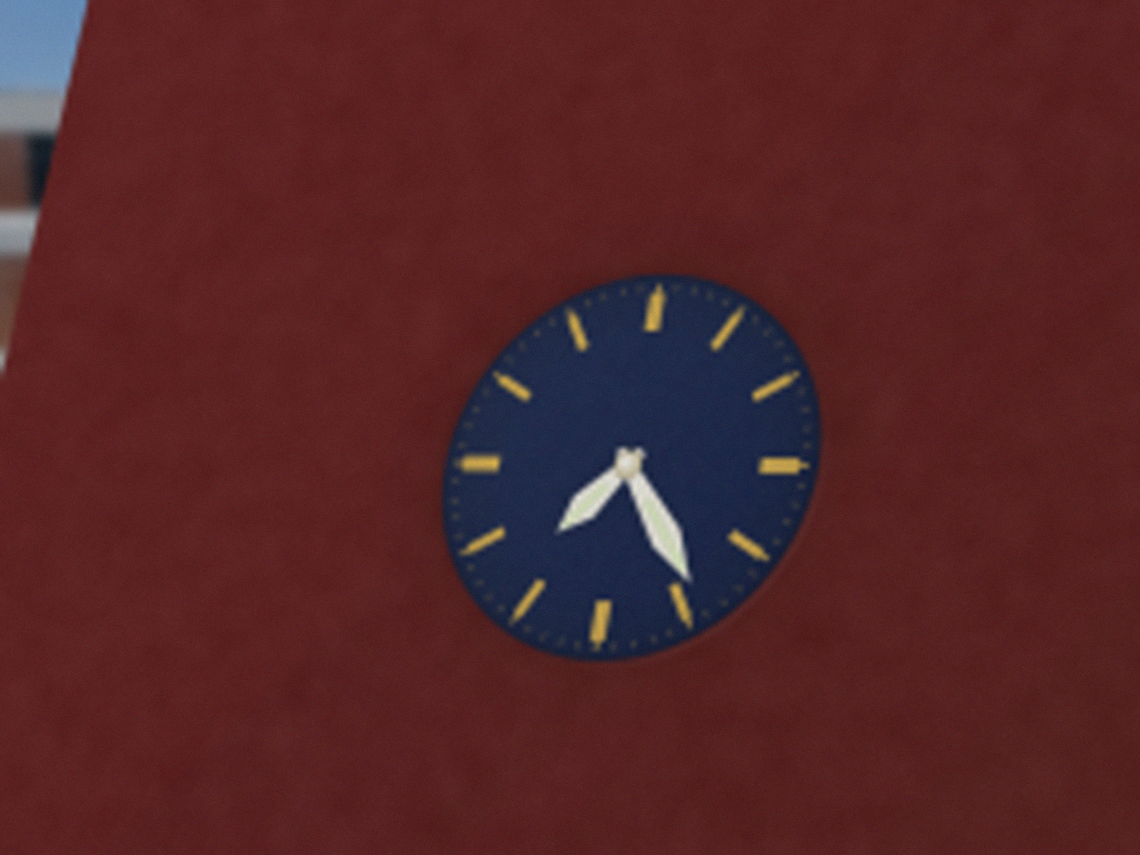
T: 7:24
